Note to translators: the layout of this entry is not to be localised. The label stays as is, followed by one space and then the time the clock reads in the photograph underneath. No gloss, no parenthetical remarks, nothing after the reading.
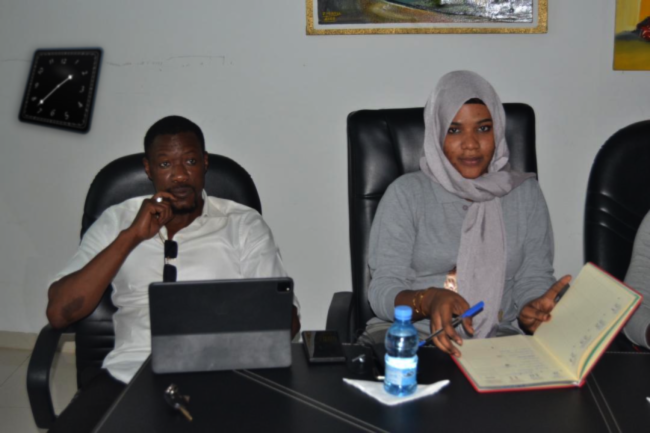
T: 1:37
